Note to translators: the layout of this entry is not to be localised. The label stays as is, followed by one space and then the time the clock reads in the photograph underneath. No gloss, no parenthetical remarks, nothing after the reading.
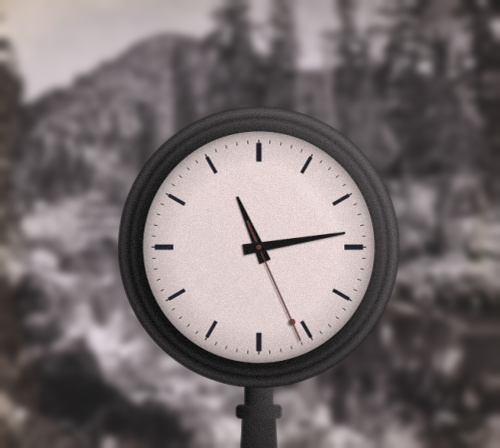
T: 11:13:26
